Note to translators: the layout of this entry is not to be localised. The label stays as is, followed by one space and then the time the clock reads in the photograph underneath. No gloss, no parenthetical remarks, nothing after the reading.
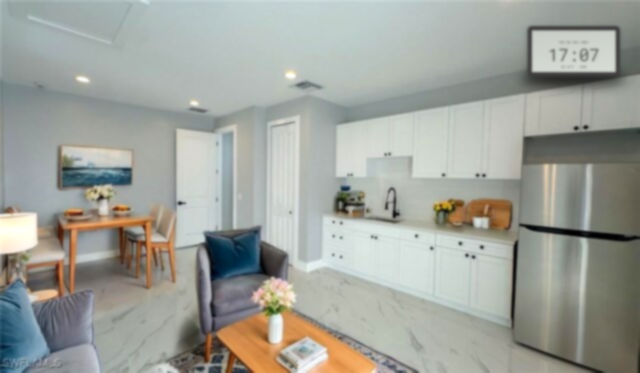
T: 17:07
